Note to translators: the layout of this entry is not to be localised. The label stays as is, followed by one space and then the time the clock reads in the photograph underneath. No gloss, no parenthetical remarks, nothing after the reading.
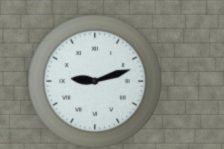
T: 9:12
